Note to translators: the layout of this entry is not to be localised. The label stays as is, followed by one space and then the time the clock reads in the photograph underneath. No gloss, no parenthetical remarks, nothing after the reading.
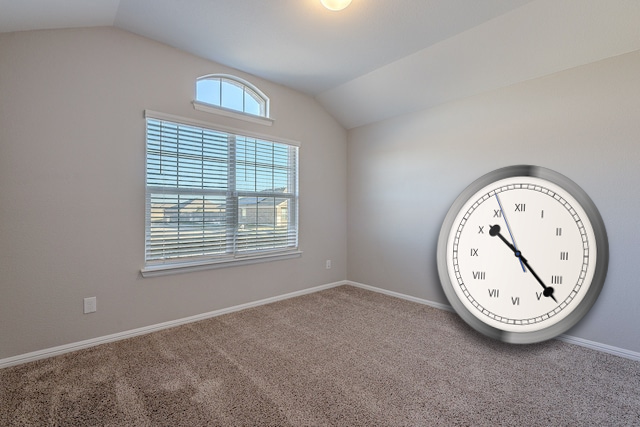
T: 10:22:56
